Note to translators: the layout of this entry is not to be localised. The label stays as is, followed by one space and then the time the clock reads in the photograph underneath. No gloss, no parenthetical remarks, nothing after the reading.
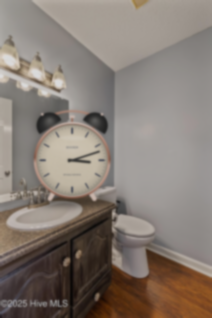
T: 3:12
